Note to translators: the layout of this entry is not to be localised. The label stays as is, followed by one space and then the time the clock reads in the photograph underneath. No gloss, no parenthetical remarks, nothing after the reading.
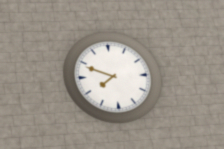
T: 7:49
